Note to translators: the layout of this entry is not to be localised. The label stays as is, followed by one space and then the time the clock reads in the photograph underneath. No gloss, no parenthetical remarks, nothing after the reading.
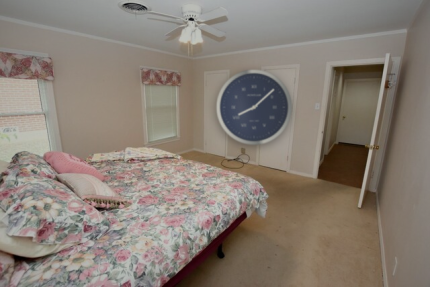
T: 8:08
